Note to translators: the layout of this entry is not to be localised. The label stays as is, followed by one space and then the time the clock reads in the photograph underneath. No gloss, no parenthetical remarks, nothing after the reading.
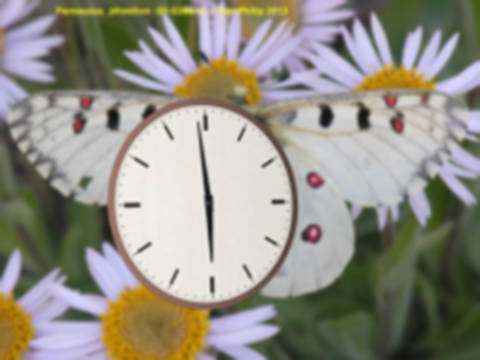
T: 5:59
